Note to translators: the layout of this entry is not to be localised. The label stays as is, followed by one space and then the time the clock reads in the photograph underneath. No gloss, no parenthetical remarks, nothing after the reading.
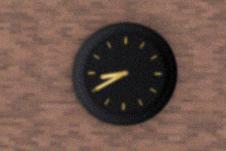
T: 8:40
